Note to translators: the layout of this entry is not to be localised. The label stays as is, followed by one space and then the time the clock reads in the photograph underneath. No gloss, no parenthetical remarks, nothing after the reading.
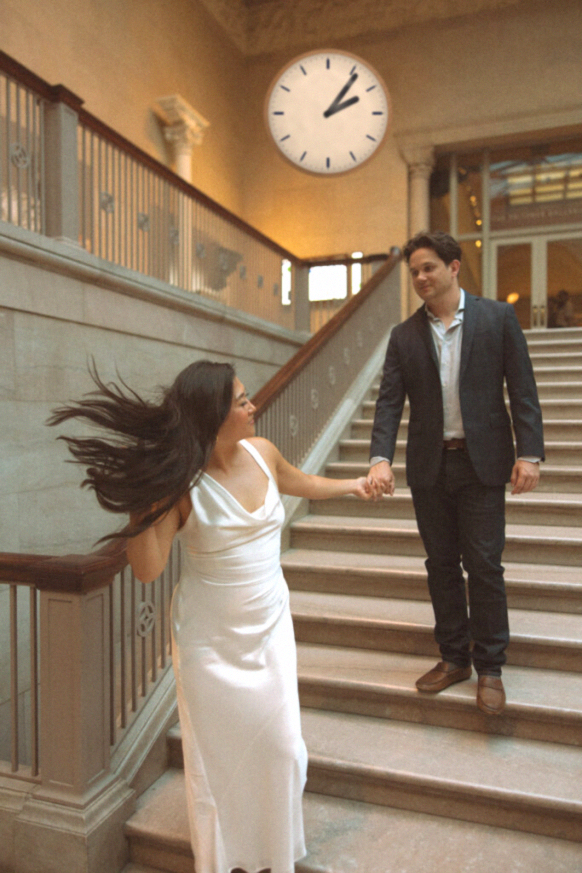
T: 2:06
